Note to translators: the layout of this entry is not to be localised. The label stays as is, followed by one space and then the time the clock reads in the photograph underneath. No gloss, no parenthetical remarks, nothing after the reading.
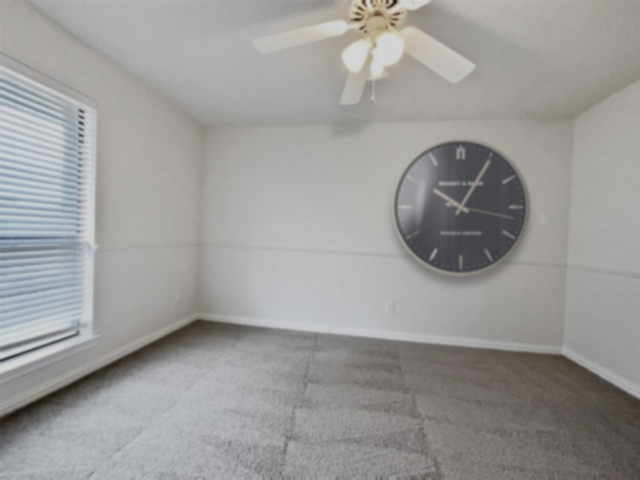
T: 10:05:17
